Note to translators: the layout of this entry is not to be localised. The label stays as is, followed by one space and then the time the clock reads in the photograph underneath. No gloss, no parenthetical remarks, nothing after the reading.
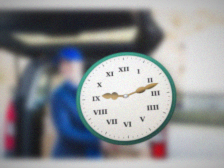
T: 9:12
